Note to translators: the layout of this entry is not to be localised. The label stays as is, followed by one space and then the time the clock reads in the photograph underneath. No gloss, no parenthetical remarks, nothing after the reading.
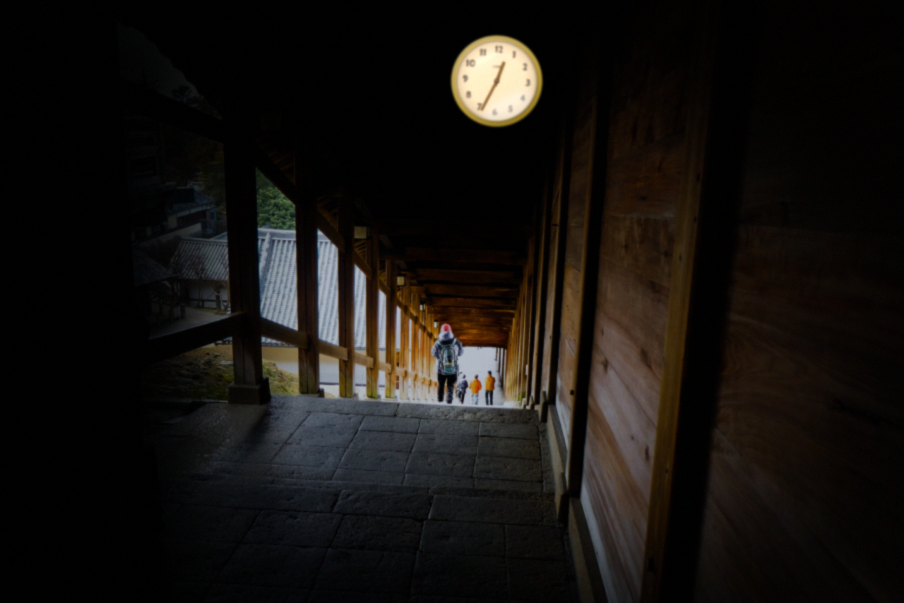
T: 12:34
